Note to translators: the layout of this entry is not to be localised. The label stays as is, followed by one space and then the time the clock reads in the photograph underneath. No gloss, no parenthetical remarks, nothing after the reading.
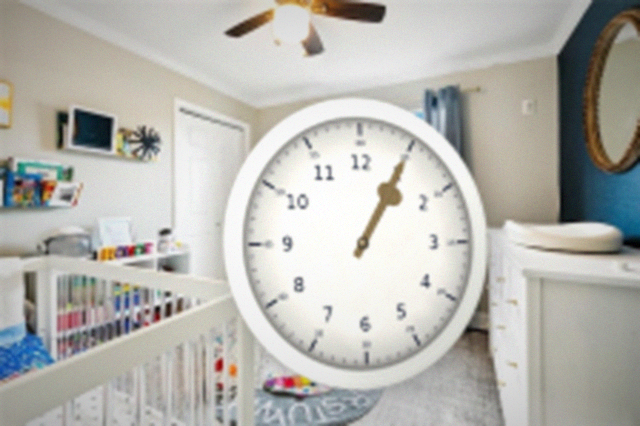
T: 1:05
